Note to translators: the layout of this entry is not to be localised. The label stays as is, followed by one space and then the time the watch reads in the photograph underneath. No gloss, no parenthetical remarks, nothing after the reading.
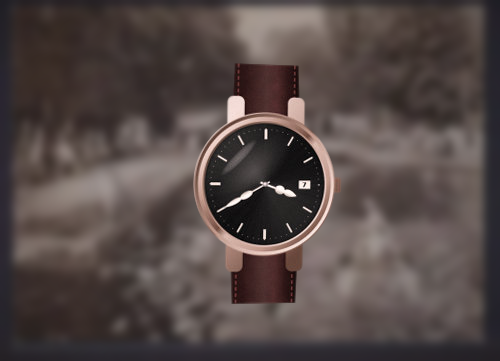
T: 3:40
